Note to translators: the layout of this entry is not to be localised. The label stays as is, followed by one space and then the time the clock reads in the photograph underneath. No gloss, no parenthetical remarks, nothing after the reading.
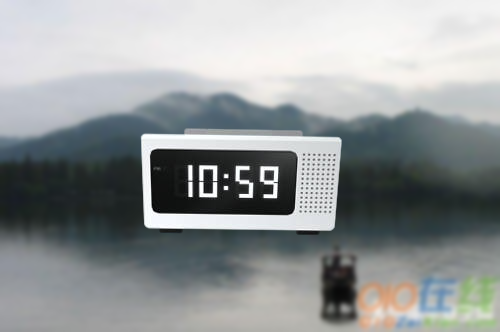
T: 10:59
